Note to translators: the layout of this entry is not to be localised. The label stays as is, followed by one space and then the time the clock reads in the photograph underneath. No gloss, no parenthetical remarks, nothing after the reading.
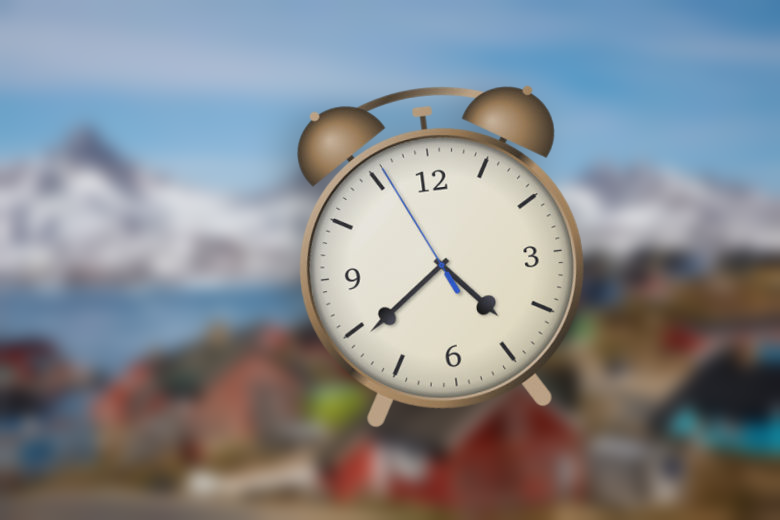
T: 4:38:56
